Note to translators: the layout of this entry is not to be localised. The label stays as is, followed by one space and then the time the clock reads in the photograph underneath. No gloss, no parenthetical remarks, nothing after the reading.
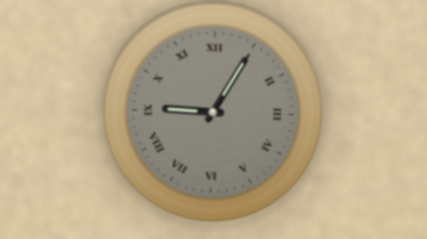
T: 9:05
